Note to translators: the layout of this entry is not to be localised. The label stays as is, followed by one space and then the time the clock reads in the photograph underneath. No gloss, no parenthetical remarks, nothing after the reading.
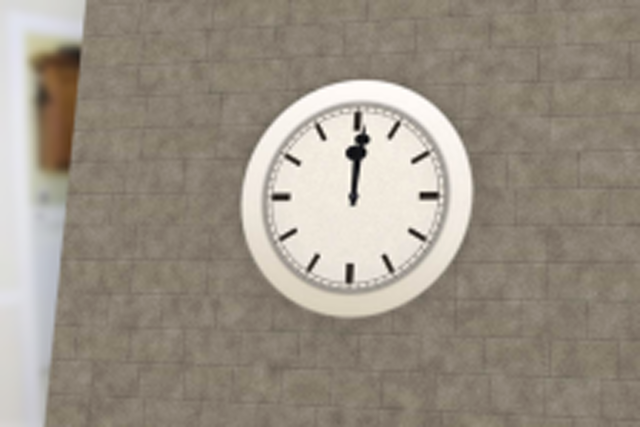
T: 12:01
